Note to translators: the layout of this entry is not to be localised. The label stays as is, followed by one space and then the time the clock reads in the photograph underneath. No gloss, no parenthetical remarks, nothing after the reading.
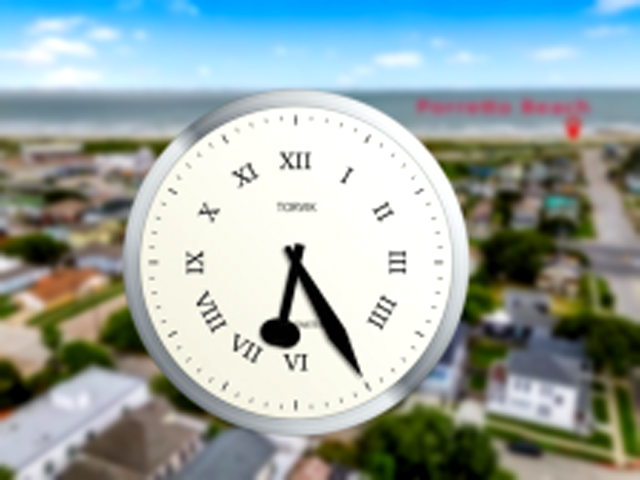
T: 6:25
